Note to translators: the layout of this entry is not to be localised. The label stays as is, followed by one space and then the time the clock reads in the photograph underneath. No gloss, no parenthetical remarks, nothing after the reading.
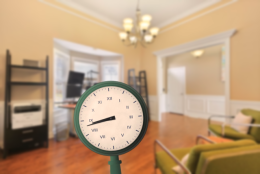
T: 8:43
